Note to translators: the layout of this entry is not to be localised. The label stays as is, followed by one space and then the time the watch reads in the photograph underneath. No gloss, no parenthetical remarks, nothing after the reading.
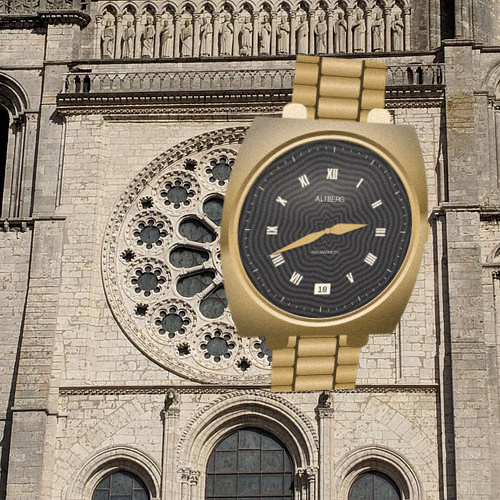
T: 2:41
